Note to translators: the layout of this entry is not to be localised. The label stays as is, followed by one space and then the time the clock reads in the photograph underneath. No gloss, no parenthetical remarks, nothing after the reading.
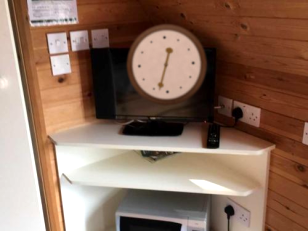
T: 12:33
